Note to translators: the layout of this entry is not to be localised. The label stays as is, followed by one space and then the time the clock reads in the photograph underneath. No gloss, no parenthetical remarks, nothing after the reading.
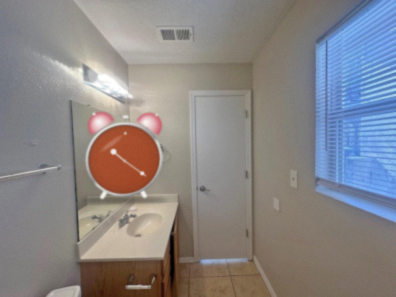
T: 10:21
